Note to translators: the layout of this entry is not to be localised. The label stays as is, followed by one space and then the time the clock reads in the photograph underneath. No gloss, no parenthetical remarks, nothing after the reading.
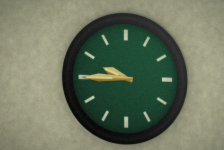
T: 9:45
